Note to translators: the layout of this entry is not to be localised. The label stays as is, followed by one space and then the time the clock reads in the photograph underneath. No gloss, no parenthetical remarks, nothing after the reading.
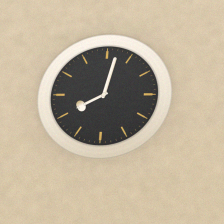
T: 8:02
